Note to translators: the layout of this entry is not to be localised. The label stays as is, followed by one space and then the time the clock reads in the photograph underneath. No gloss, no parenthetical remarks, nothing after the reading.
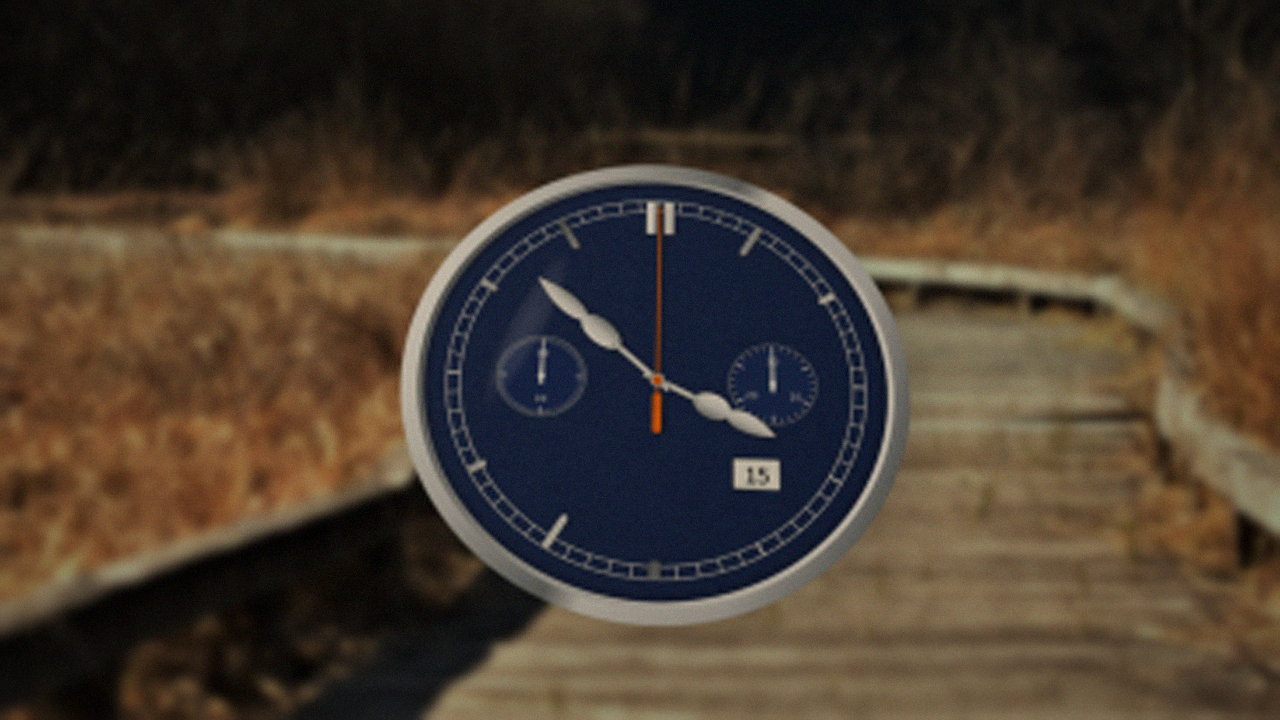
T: 3:52
